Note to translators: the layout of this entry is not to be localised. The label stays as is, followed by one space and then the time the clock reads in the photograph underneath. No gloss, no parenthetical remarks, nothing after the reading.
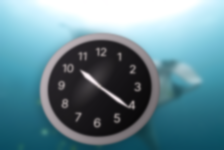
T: 10:21
